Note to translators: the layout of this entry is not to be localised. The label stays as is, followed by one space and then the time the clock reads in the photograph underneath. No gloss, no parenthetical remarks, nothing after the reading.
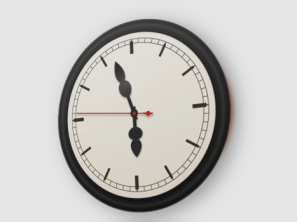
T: 5:56:46
